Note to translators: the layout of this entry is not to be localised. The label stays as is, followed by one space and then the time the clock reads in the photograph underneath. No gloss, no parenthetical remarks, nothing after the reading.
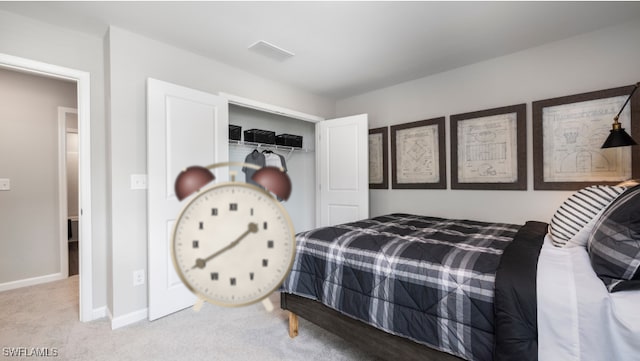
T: 1:40
